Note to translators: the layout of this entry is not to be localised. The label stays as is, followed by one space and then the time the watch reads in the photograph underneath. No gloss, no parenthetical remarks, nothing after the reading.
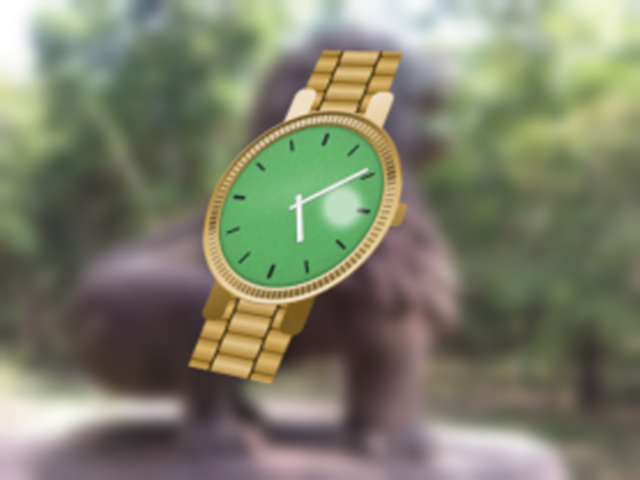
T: 5:09
